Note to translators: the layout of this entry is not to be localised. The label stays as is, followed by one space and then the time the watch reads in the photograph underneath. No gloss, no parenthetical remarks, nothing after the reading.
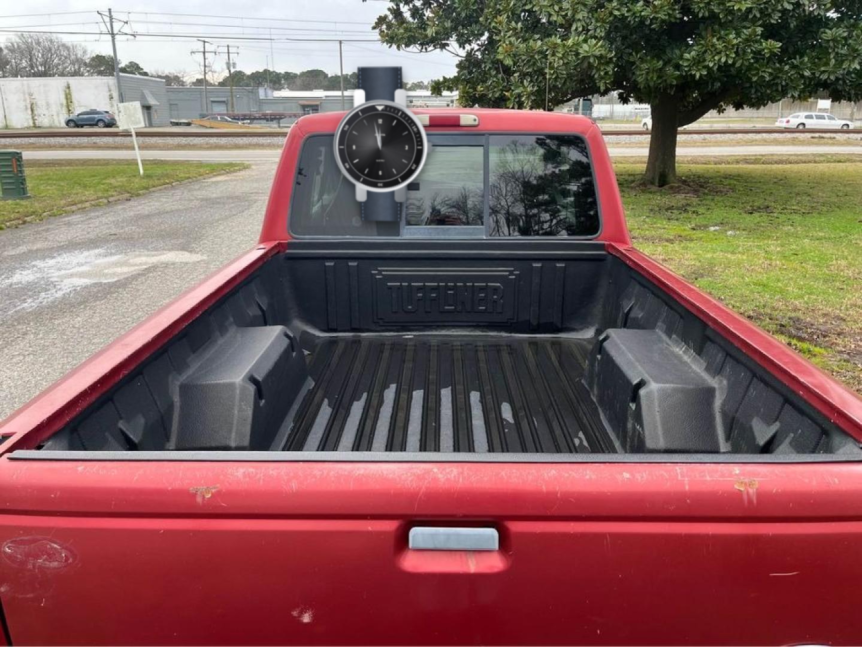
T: 11:58
